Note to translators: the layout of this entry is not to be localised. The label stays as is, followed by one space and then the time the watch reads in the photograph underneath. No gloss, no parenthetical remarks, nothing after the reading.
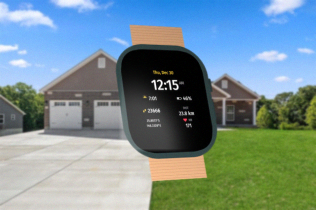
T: 12:15
